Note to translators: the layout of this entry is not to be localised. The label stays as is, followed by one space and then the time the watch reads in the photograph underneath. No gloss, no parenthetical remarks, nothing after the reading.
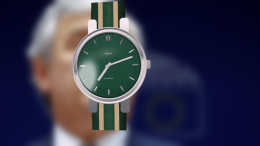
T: 7:12
